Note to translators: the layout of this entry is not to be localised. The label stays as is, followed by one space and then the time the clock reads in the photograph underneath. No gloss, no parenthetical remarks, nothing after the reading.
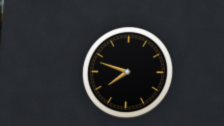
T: 7:48
